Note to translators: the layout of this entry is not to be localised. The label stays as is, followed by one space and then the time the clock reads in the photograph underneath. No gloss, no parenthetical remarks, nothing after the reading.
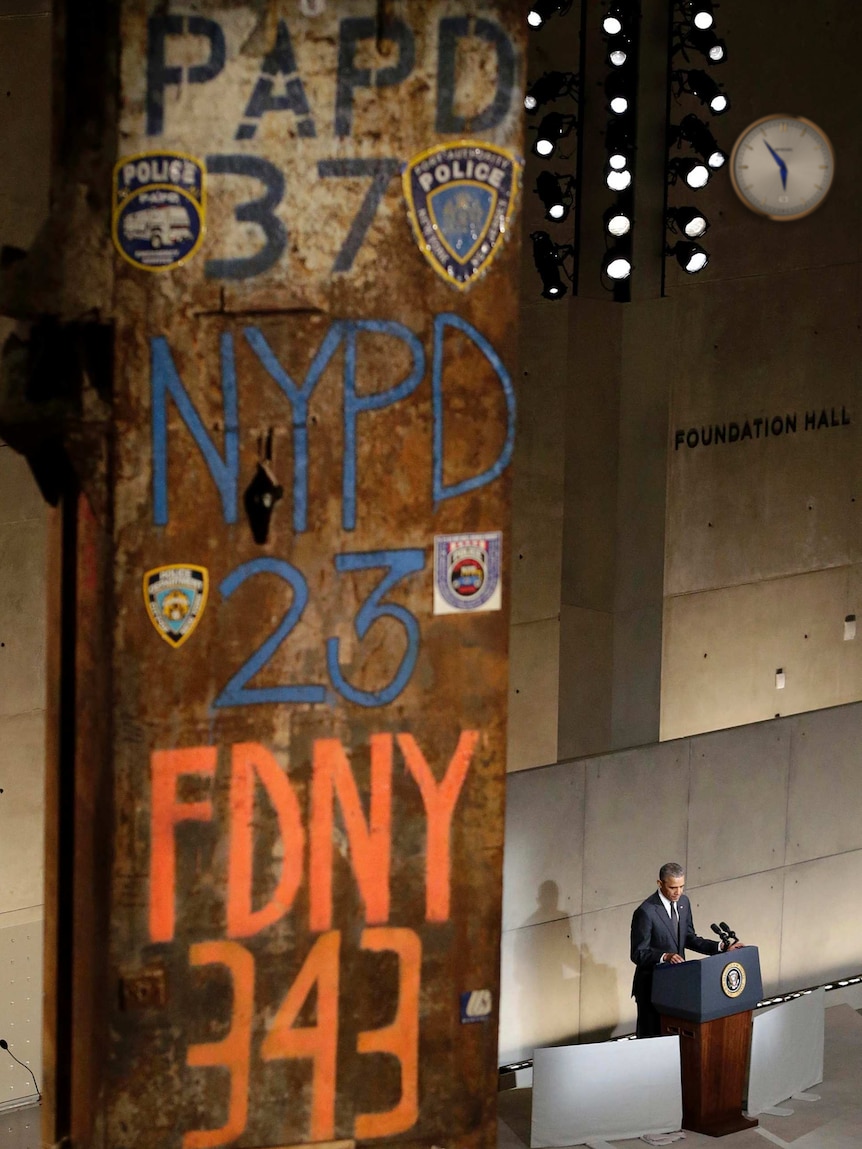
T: 5:54
